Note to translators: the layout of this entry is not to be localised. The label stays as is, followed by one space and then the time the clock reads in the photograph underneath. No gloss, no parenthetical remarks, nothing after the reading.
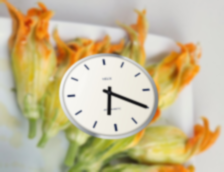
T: 6:20
